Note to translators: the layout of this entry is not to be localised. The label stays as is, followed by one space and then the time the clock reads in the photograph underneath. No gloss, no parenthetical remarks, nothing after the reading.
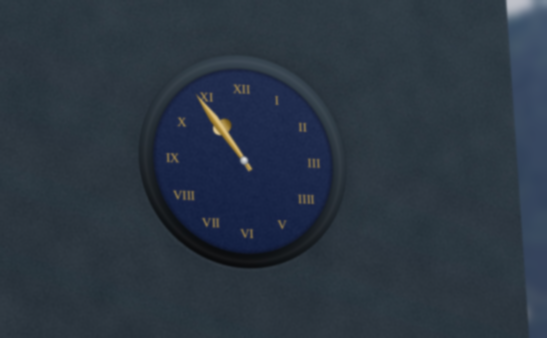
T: 10:54
